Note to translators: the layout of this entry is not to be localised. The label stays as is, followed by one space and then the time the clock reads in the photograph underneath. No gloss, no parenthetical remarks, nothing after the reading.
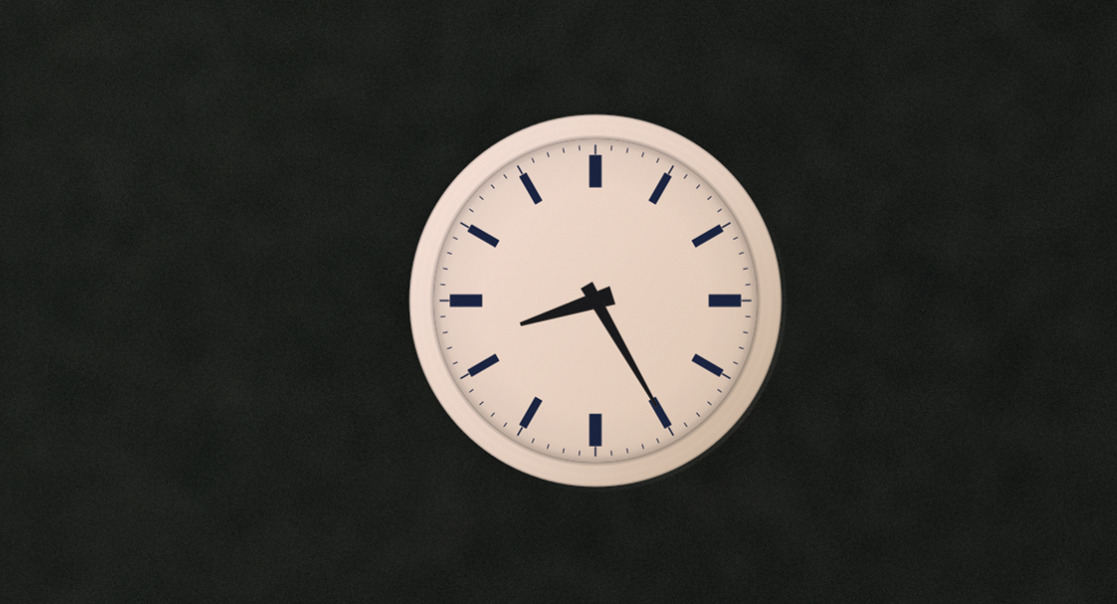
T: 8:25
